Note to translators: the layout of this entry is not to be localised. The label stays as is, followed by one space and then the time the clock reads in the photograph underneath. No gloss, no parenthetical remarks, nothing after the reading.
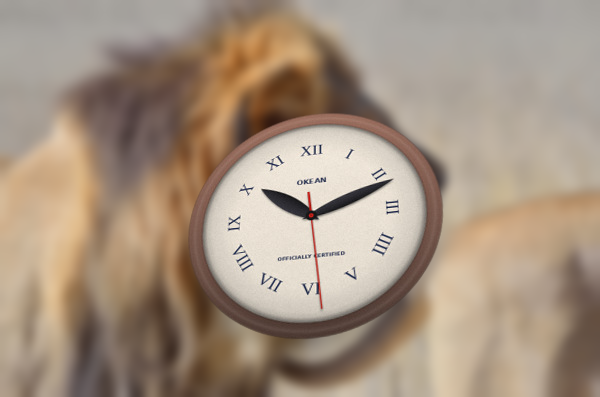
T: 10:11:29
